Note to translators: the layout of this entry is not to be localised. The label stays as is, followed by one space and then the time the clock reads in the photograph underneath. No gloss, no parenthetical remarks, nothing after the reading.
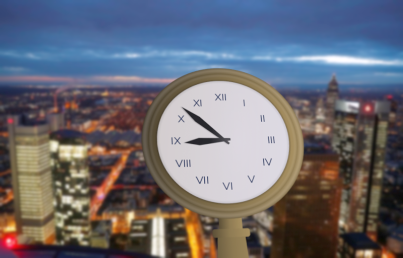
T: 8:52
